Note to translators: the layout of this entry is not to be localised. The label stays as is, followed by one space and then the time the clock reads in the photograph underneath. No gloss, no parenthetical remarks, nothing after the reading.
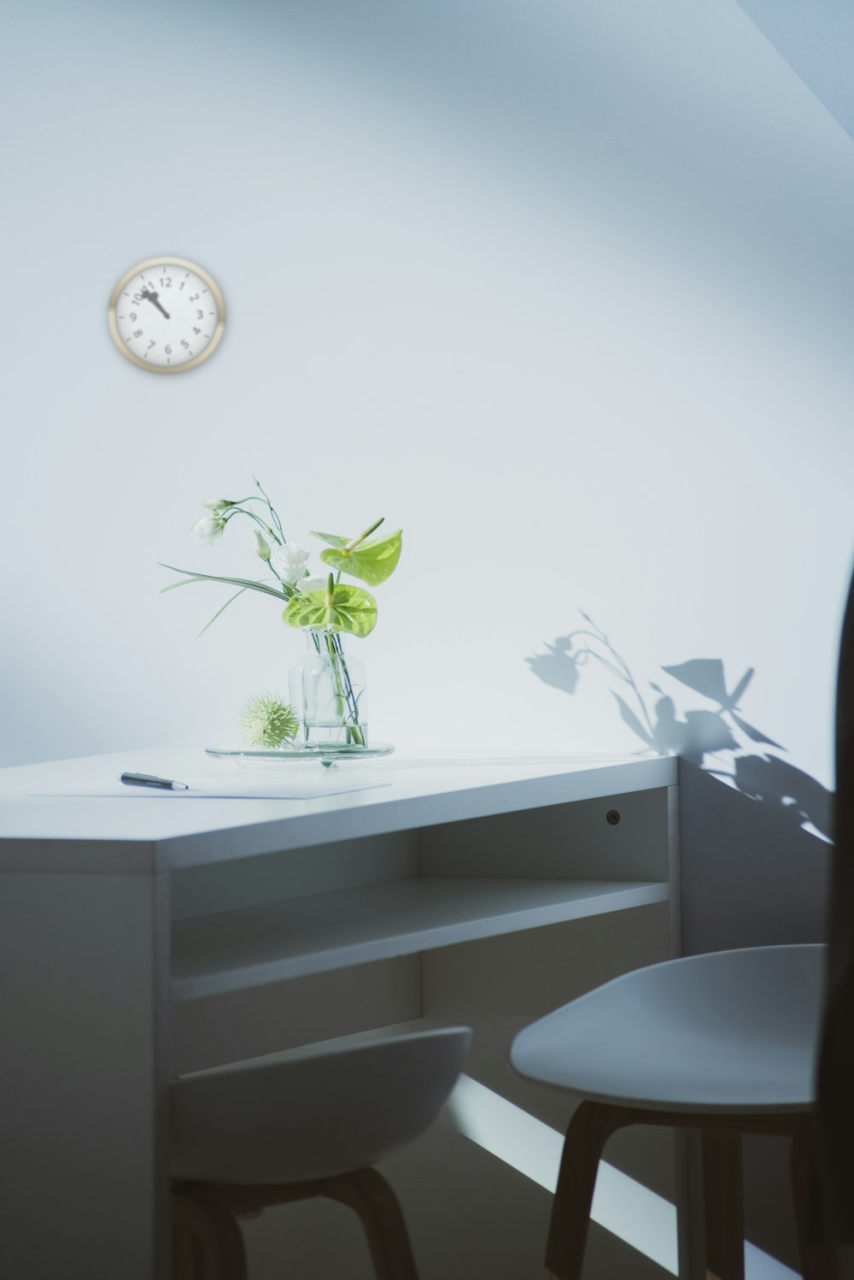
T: 10:53
